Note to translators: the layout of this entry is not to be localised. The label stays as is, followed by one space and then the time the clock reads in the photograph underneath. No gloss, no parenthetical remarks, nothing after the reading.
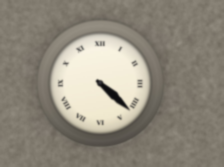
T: 4:22
